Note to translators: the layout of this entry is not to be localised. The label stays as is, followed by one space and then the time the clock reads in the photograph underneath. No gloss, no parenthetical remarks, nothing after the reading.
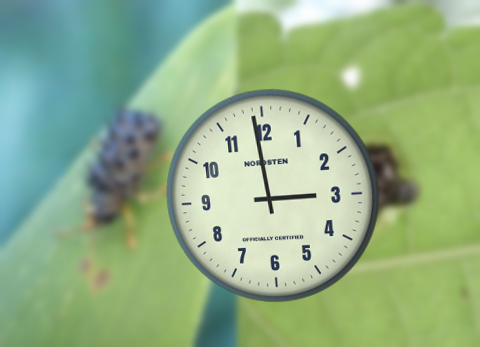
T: 2:59
